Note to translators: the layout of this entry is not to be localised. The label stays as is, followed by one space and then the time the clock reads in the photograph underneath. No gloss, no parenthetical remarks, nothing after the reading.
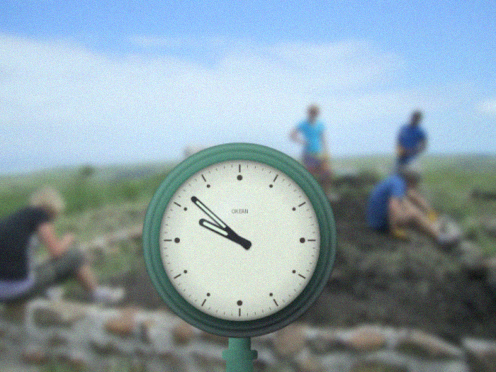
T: 9:52
